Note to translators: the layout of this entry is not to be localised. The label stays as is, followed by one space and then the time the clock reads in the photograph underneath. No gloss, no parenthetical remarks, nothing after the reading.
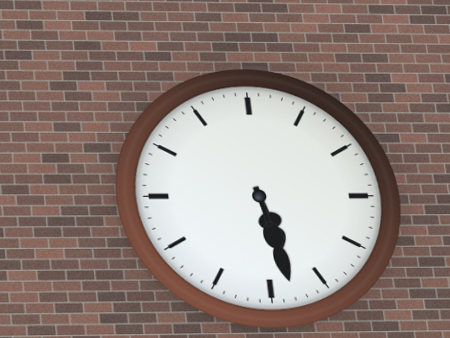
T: 5:28
